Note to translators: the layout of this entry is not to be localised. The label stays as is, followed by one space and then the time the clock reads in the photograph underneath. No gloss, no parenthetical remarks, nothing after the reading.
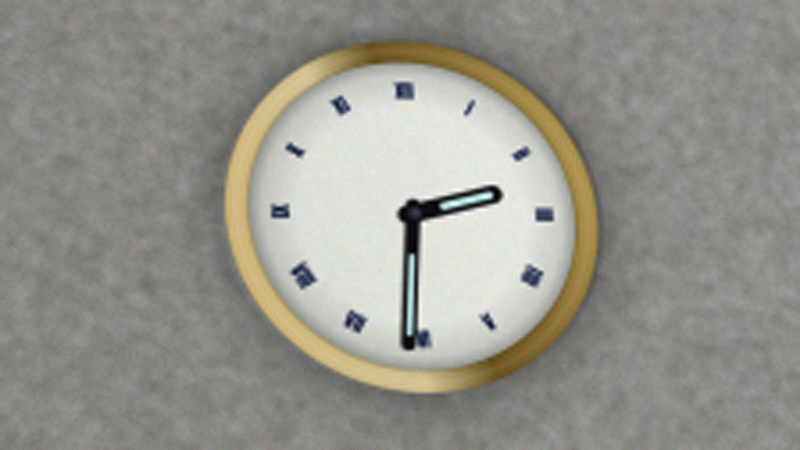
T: 2:31
